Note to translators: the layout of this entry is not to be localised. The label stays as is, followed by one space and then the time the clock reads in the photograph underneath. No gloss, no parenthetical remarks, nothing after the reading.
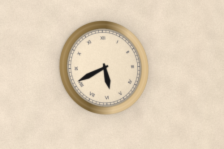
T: 5:41
